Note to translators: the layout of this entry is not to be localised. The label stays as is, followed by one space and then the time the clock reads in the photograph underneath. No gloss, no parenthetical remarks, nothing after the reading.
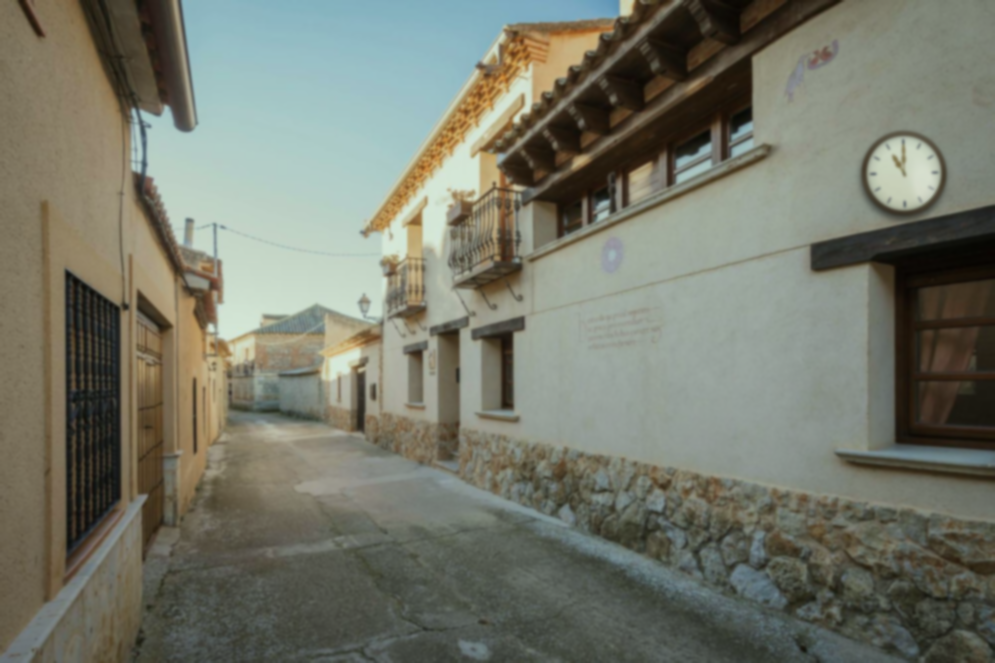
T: 11:00
